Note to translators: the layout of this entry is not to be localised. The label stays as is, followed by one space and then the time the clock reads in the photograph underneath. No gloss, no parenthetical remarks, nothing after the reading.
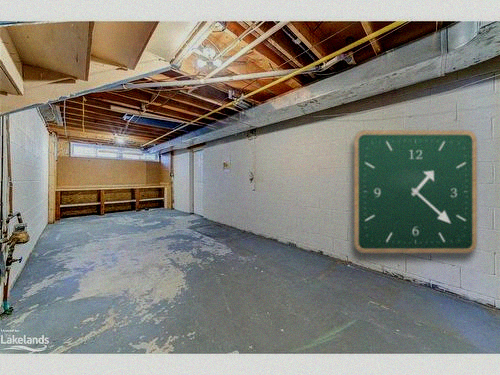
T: 1:22
